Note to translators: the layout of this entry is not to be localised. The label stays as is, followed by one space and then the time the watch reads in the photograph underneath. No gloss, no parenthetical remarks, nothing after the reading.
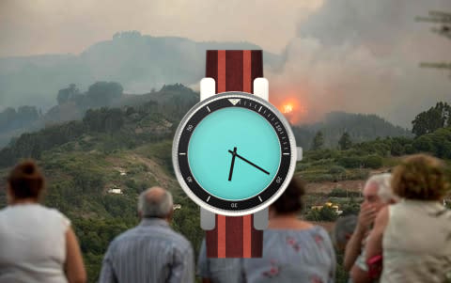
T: 6:20
